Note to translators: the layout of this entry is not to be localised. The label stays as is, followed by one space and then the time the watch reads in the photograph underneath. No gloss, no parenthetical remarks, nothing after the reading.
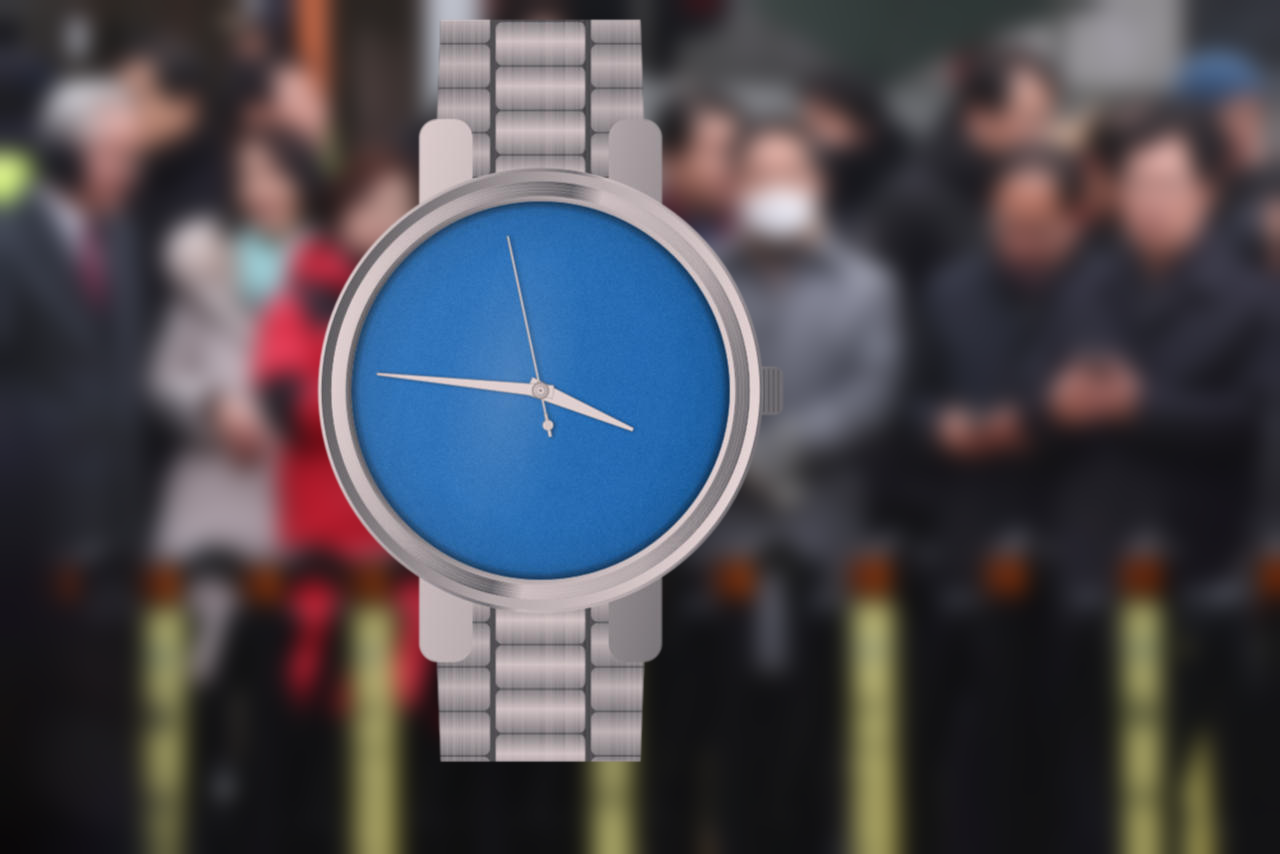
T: 3:45:58
